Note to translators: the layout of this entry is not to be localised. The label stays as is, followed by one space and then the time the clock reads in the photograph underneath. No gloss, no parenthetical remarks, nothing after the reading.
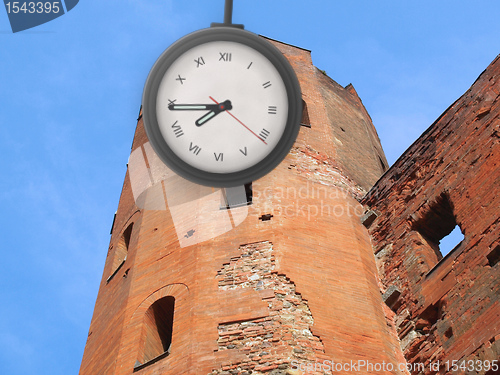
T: 7:44:21
